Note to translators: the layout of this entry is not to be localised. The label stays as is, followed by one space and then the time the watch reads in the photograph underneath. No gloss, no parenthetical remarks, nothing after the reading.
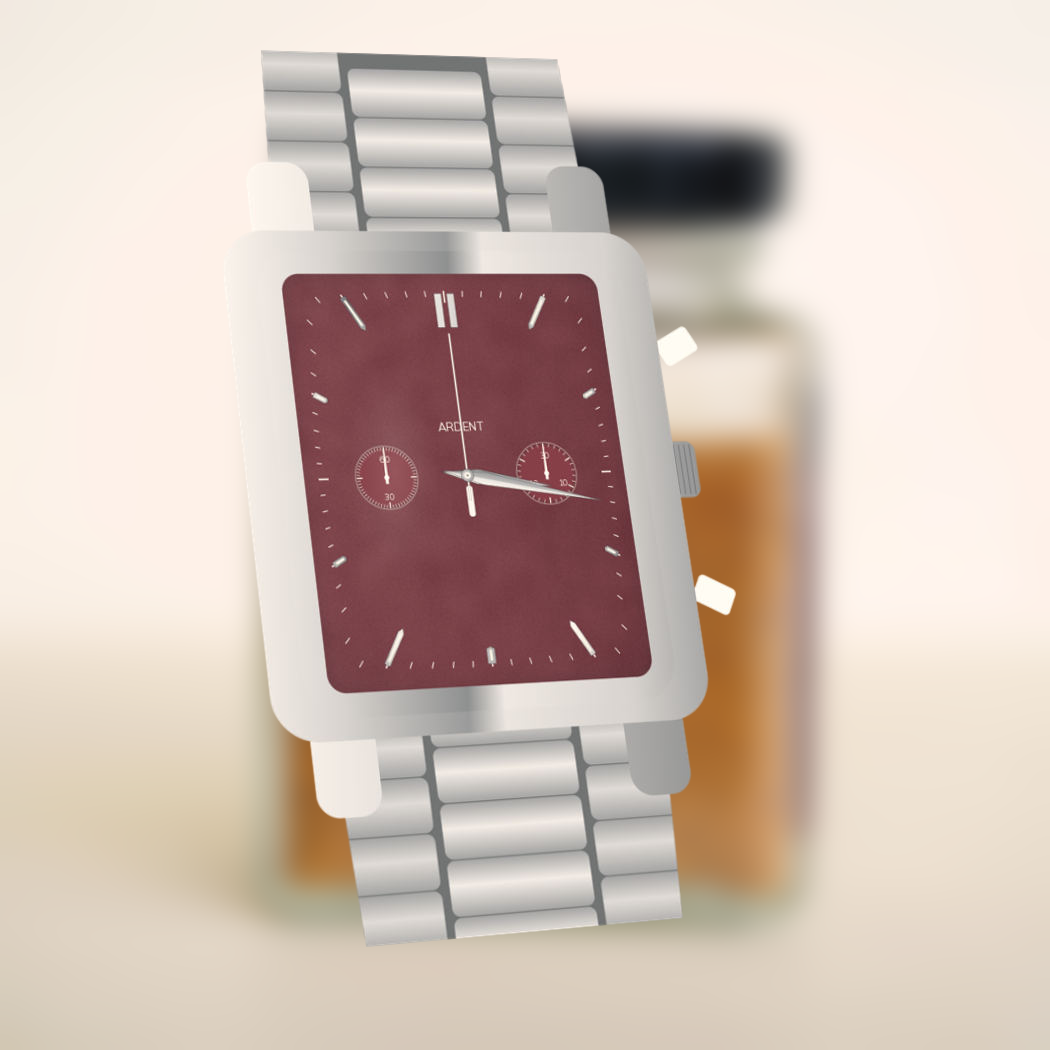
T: 3:17
